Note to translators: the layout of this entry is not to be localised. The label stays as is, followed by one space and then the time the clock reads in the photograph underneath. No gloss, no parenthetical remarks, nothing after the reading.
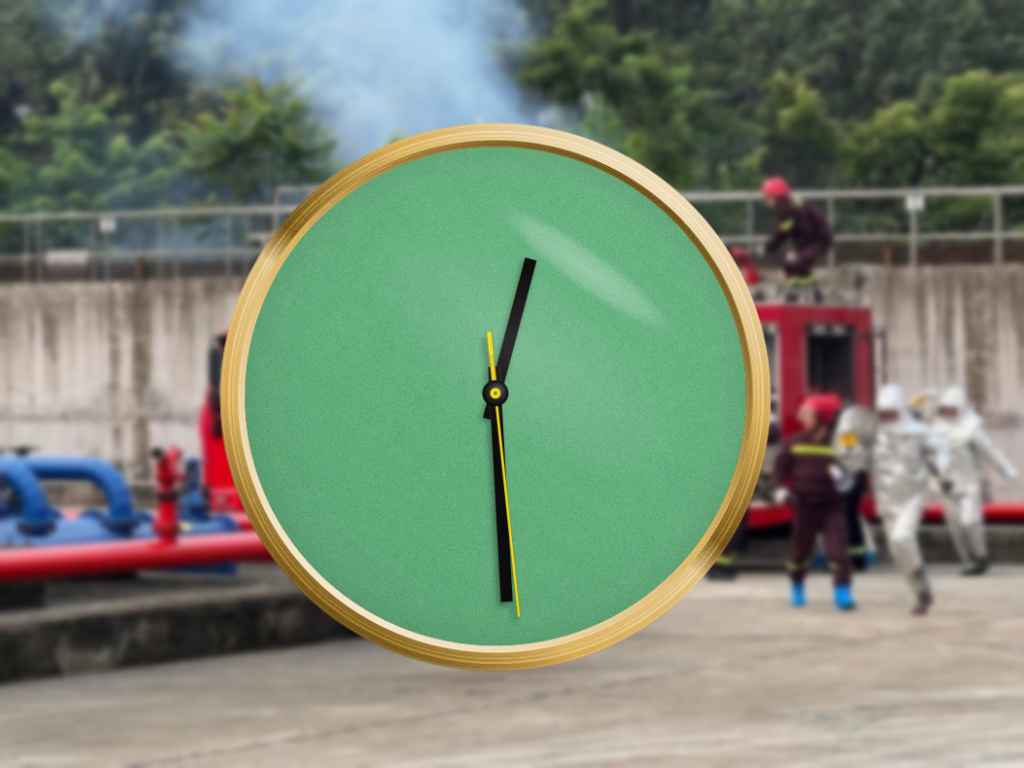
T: 12:29:29
